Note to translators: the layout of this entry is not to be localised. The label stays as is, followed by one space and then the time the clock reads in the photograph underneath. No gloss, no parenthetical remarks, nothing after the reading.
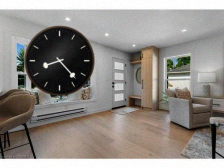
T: 8:23
